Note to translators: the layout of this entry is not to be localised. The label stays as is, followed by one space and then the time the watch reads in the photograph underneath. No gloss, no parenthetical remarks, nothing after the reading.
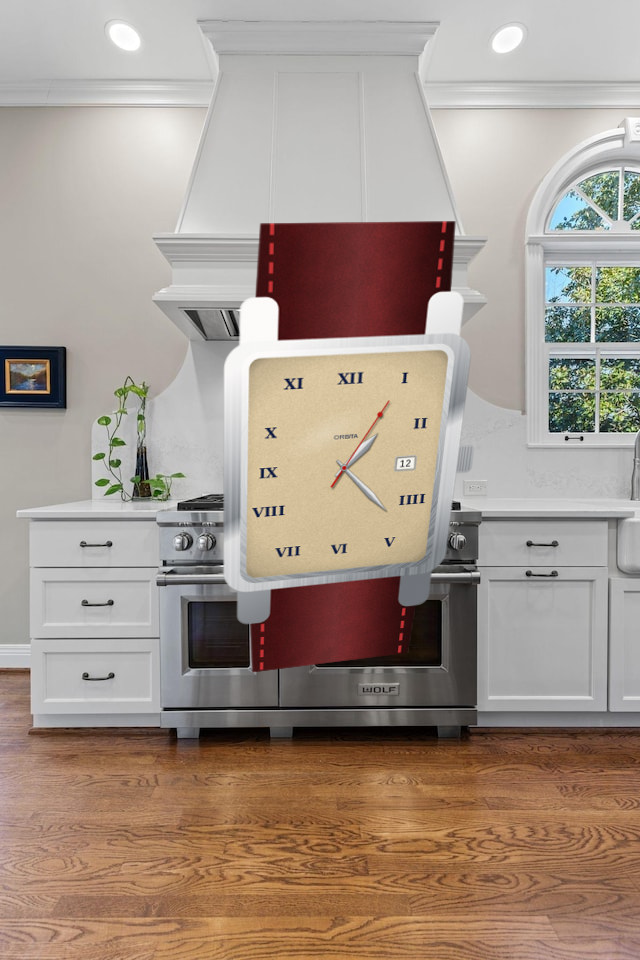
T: 1:23:05
